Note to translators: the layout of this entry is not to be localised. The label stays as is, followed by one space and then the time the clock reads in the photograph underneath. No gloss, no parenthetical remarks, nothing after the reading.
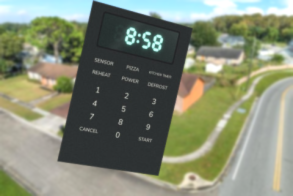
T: 8:58
